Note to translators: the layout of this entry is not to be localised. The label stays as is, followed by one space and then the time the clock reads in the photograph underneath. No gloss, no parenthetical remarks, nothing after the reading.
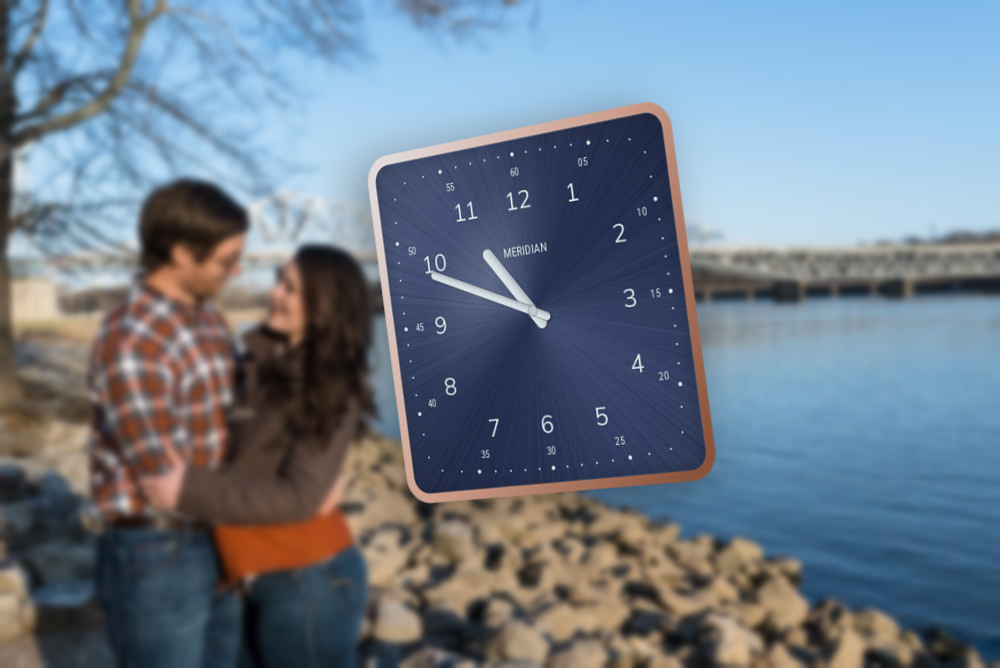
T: 10:49
